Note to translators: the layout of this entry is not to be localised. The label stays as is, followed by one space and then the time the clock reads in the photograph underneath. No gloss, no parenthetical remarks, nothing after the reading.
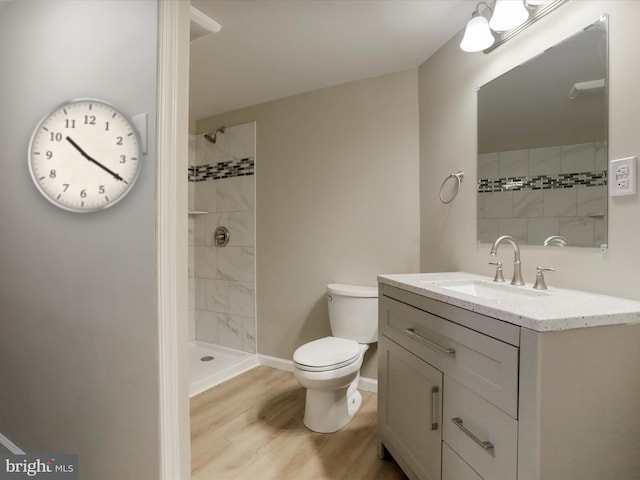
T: 10:20
